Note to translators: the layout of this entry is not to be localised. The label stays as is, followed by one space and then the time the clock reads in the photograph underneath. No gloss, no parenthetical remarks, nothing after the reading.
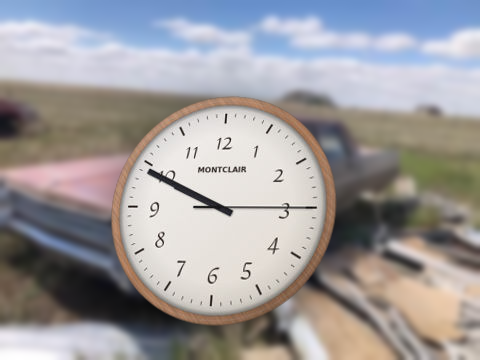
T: 9:49:15
